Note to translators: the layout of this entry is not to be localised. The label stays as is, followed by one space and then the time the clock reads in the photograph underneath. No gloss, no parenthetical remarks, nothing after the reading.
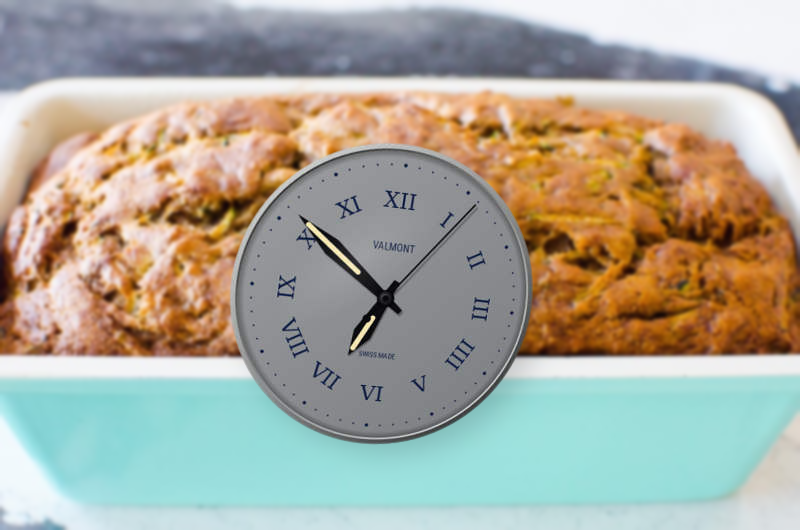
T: 6:51:06
